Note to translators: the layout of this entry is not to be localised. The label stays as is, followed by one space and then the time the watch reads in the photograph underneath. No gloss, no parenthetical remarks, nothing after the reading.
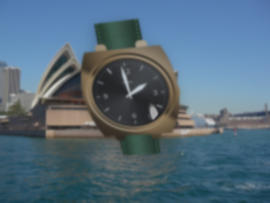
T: 1:59
